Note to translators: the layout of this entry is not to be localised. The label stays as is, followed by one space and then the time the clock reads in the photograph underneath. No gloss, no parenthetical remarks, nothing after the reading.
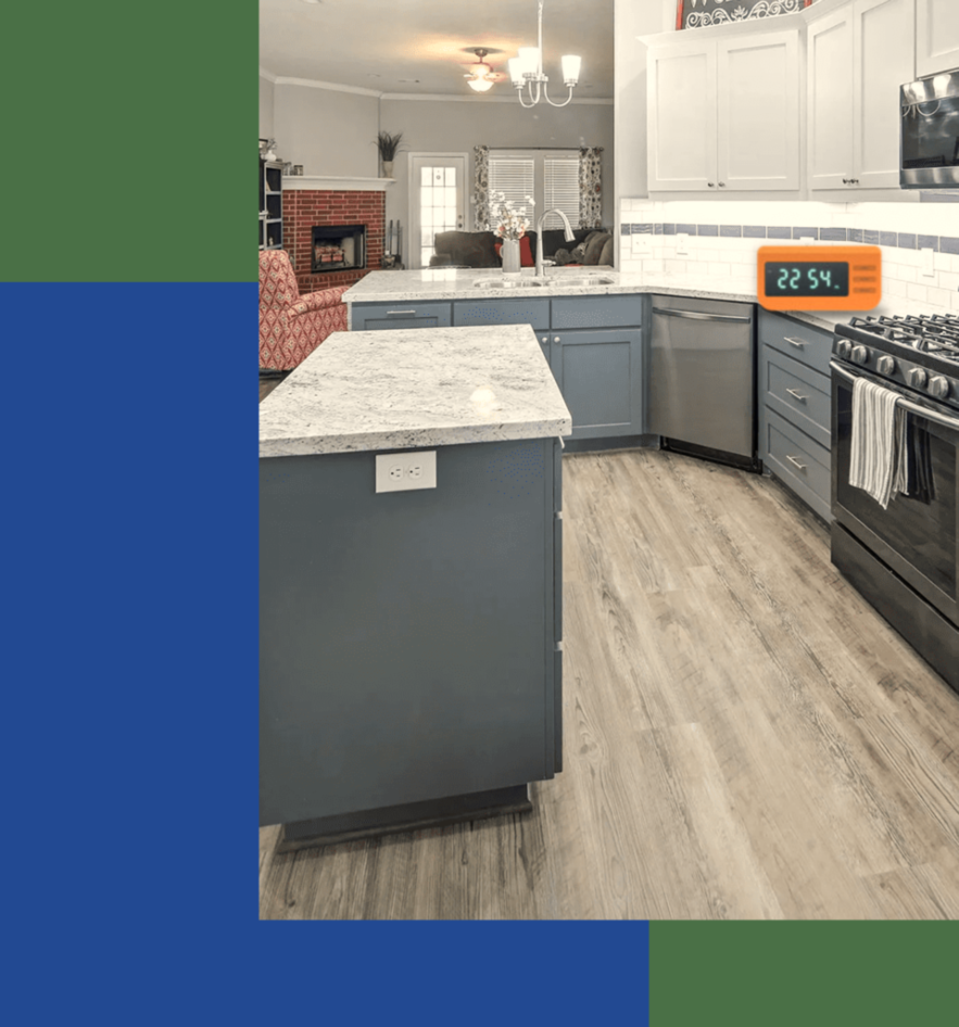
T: 22:54
